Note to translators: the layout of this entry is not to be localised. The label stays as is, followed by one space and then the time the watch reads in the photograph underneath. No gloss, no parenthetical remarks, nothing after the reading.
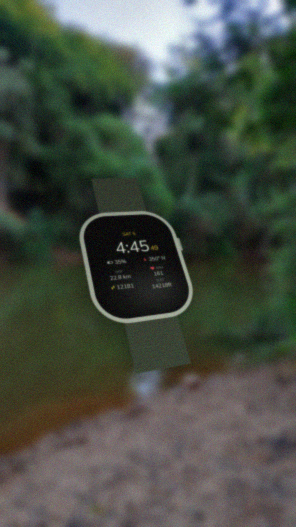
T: 4:45
